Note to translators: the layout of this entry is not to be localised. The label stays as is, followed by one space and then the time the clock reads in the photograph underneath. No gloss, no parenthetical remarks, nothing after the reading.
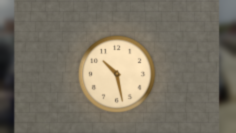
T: 10:28
